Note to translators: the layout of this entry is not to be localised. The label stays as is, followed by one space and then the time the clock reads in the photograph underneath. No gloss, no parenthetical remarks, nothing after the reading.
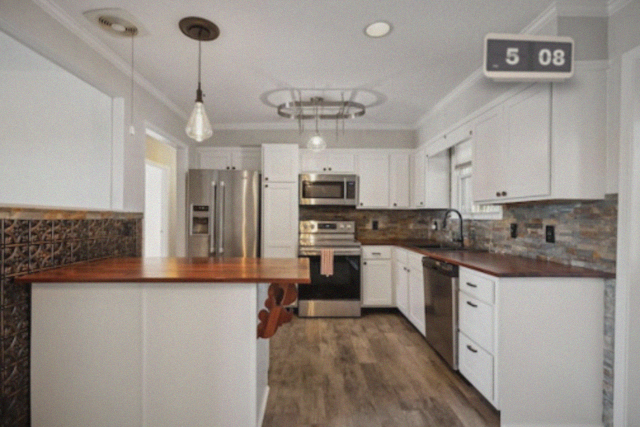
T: 5:08
